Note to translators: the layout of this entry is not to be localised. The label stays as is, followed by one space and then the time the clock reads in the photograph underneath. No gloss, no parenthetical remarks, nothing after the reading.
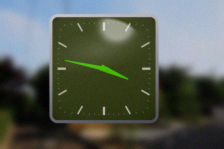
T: 3:47
